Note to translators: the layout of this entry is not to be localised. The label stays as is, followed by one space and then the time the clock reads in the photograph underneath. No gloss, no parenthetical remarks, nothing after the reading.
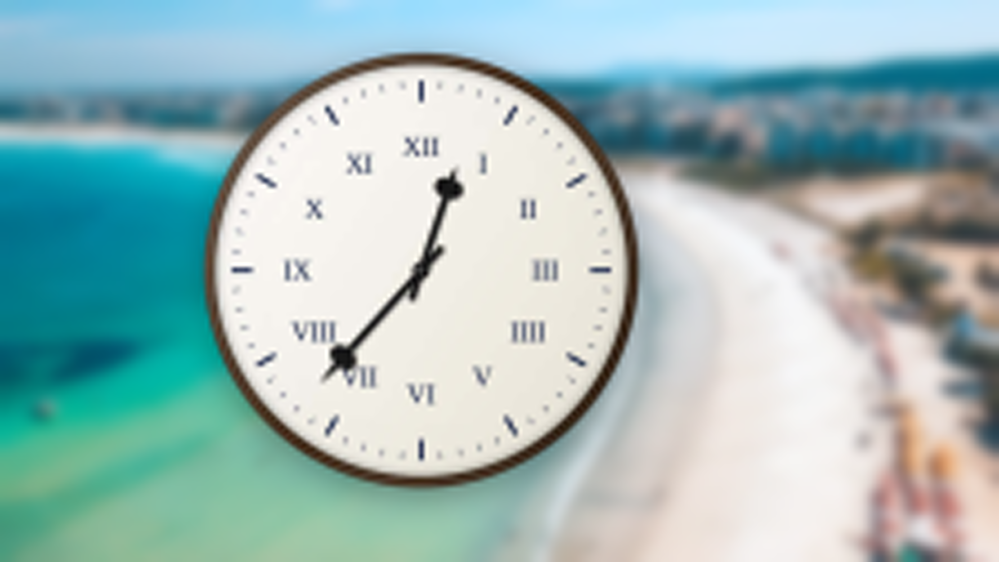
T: 12:37
